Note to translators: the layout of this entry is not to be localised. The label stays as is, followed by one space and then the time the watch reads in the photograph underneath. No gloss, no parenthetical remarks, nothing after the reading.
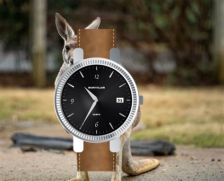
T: 10:35
